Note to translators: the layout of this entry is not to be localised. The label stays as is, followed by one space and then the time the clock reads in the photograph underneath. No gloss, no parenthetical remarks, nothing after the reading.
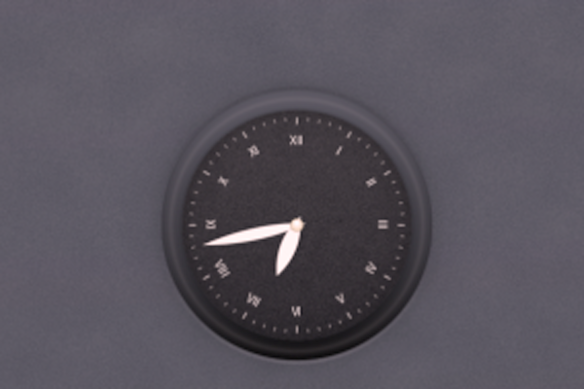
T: 6:43
